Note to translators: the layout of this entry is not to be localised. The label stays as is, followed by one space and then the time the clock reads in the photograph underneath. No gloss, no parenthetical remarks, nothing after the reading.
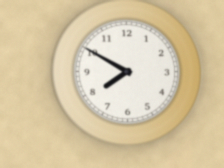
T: 7:50
